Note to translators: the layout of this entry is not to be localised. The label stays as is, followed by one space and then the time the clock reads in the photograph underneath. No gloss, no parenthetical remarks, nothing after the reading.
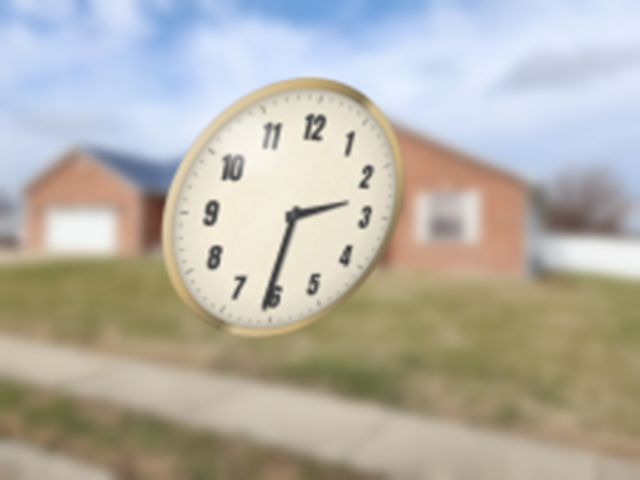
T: 2:31
